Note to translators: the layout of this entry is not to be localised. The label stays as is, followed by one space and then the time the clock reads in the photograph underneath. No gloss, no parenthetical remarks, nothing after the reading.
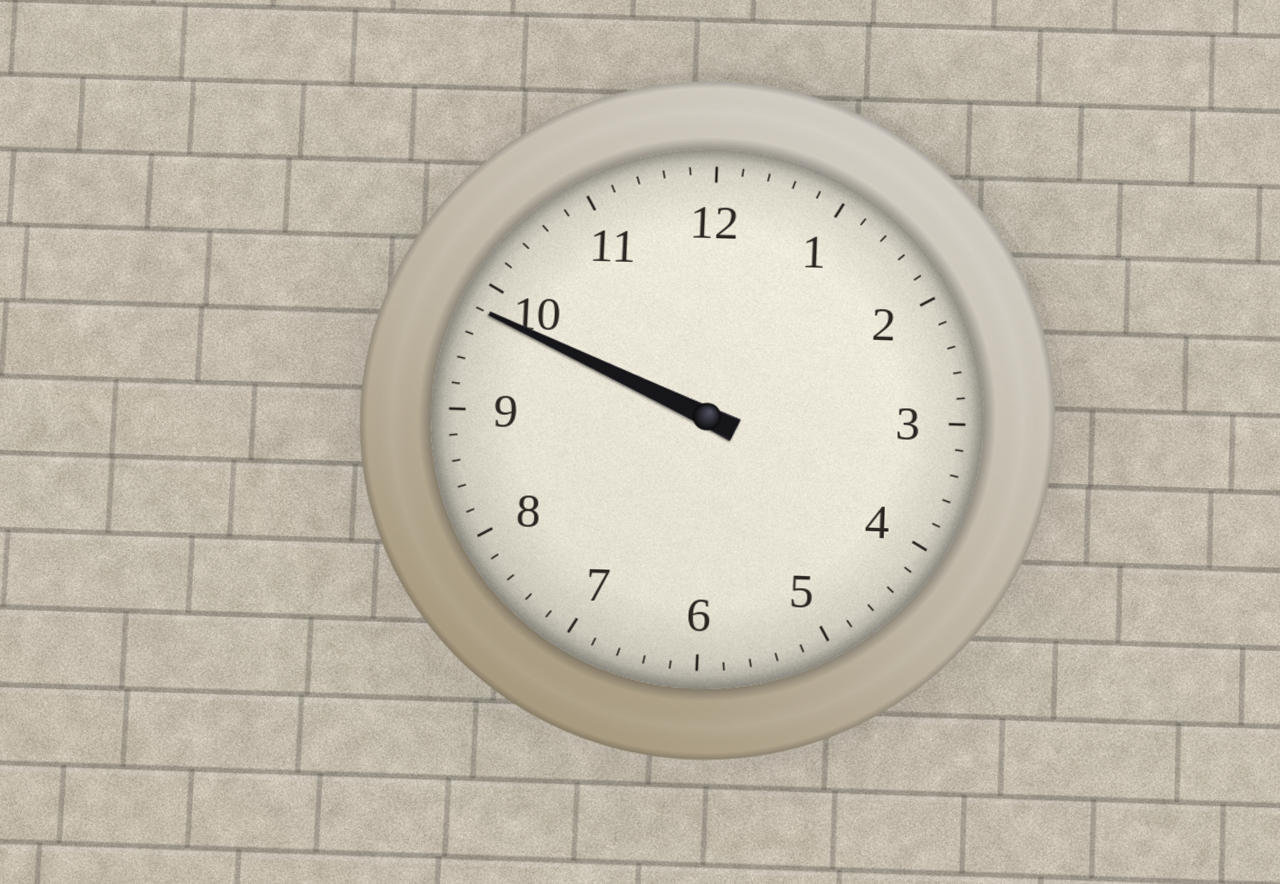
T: 9:49
